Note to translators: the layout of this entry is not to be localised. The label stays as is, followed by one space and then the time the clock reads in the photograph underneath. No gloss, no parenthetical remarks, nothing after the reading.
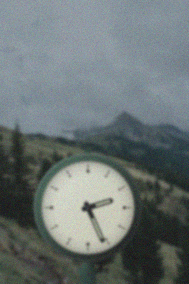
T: 2:26
